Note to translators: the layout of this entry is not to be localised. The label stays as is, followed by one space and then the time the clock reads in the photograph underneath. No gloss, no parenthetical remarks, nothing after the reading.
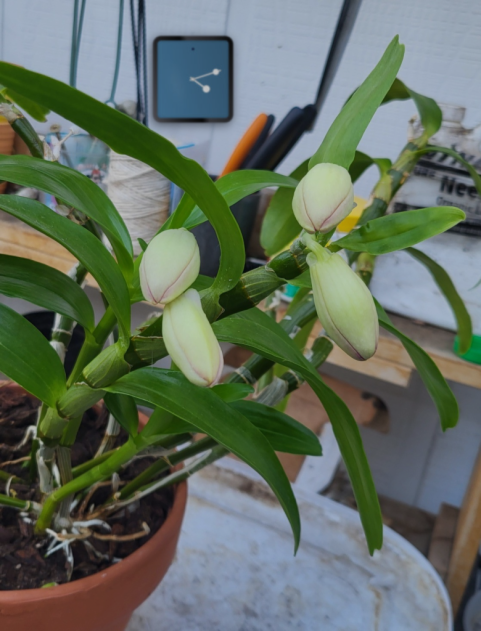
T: 4:12
